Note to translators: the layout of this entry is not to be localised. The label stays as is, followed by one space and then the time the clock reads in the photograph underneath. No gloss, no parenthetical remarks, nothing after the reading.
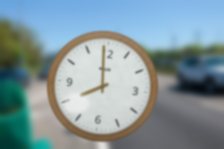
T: 7:59
